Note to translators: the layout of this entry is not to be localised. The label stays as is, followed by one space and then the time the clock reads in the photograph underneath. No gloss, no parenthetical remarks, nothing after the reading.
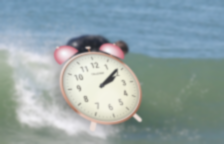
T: 2:09
